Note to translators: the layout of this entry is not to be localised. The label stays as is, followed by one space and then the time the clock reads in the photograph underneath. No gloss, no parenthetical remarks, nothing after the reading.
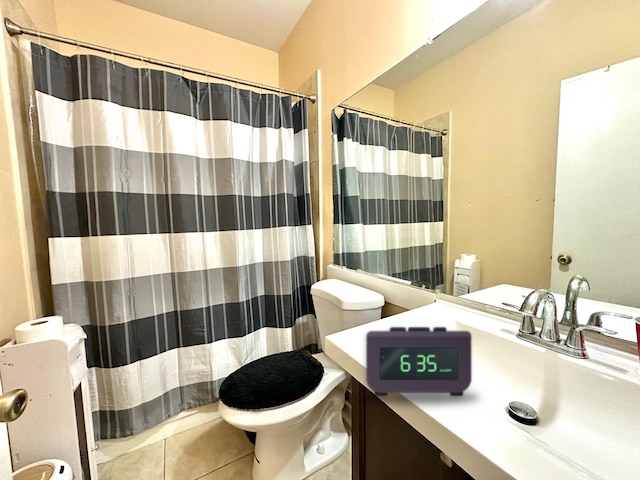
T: 6:35
